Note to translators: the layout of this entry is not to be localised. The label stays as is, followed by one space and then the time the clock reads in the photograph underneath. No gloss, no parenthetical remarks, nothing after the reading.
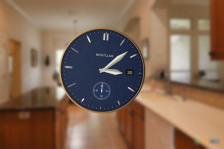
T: 3:08
